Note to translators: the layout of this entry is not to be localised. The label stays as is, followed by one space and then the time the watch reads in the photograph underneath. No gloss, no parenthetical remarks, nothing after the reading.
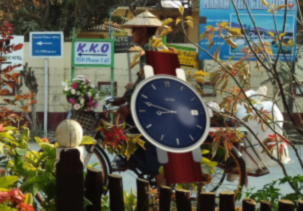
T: 8:48
